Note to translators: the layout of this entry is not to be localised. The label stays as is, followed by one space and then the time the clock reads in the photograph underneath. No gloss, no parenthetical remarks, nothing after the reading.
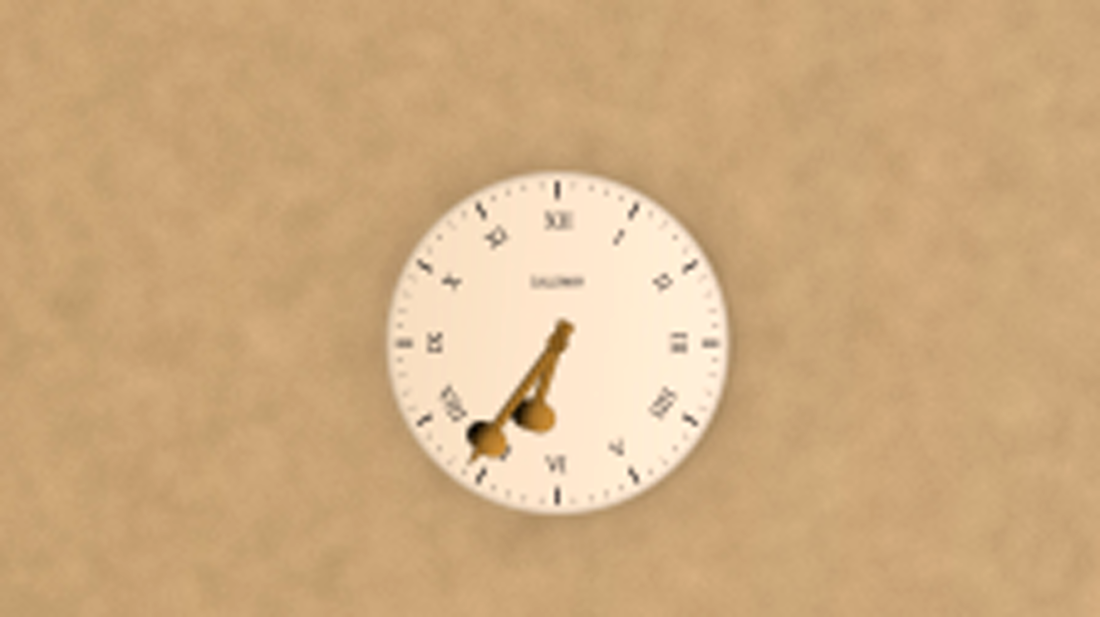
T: 6:36
